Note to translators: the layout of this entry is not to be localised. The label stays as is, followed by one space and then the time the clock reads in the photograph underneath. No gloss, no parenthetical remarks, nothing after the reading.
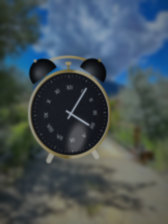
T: 4:06
